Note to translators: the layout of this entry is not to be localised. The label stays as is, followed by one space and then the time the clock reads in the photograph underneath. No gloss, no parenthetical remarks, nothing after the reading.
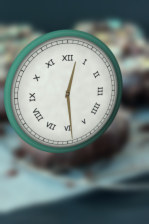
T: 12:29
